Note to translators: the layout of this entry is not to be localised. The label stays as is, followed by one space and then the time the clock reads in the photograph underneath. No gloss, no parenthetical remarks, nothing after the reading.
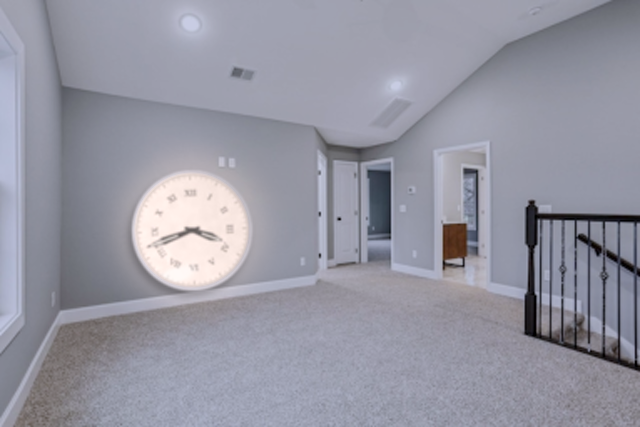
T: 3:42
